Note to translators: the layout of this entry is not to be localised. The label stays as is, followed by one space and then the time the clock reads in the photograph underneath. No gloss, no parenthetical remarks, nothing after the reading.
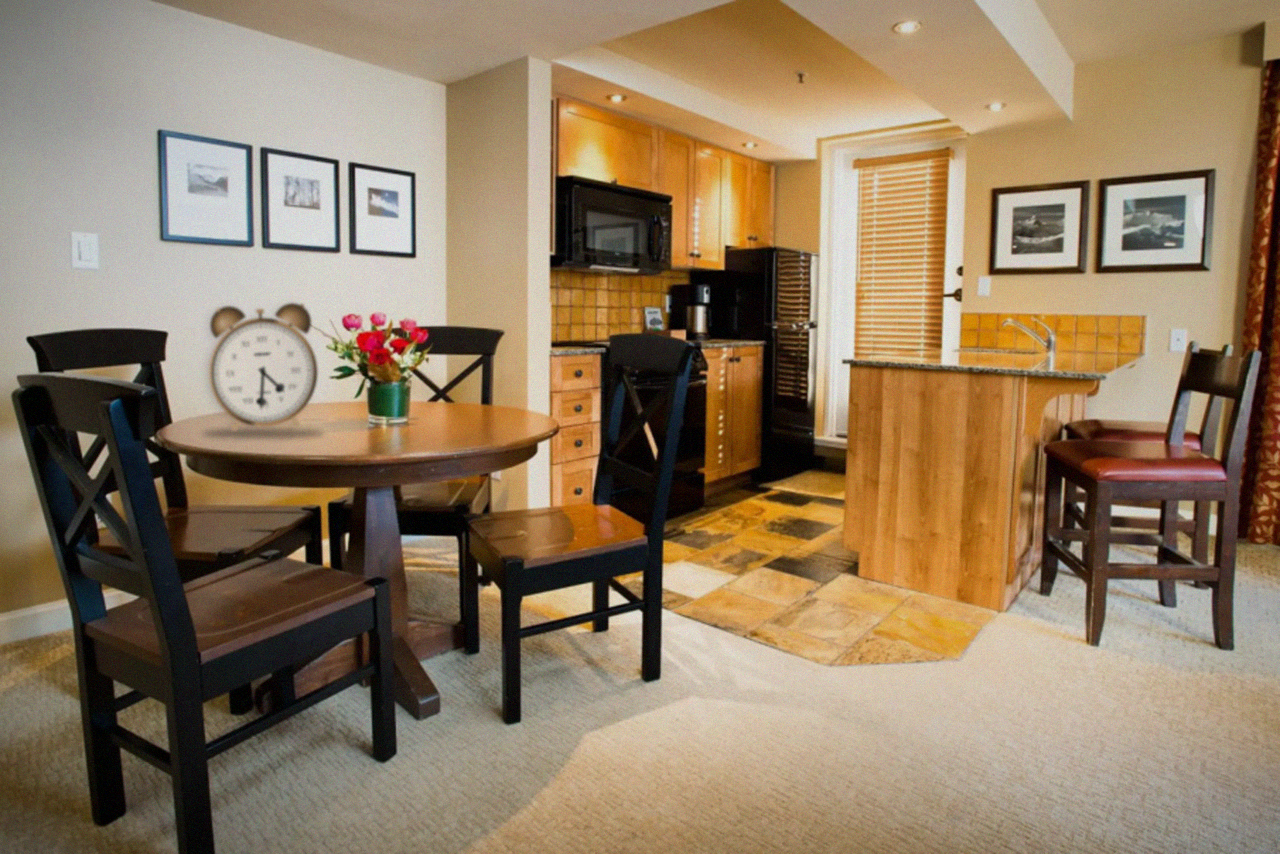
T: 4:31
